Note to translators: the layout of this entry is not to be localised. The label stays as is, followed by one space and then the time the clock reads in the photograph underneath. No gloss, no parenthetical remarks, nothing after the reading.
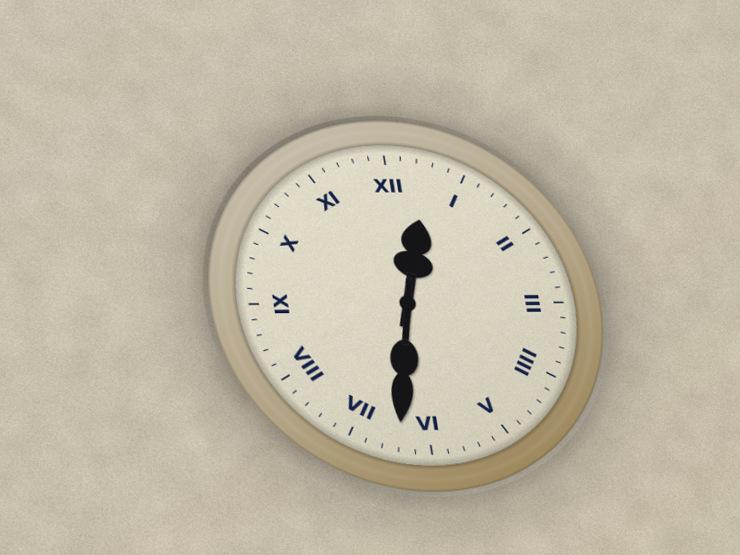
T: 12:32
